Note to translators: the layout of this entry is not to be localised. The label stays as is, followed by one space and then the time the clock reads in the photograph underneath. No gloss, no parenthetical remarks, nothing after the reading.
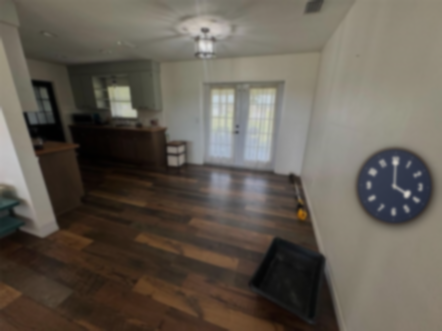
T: 4:00
